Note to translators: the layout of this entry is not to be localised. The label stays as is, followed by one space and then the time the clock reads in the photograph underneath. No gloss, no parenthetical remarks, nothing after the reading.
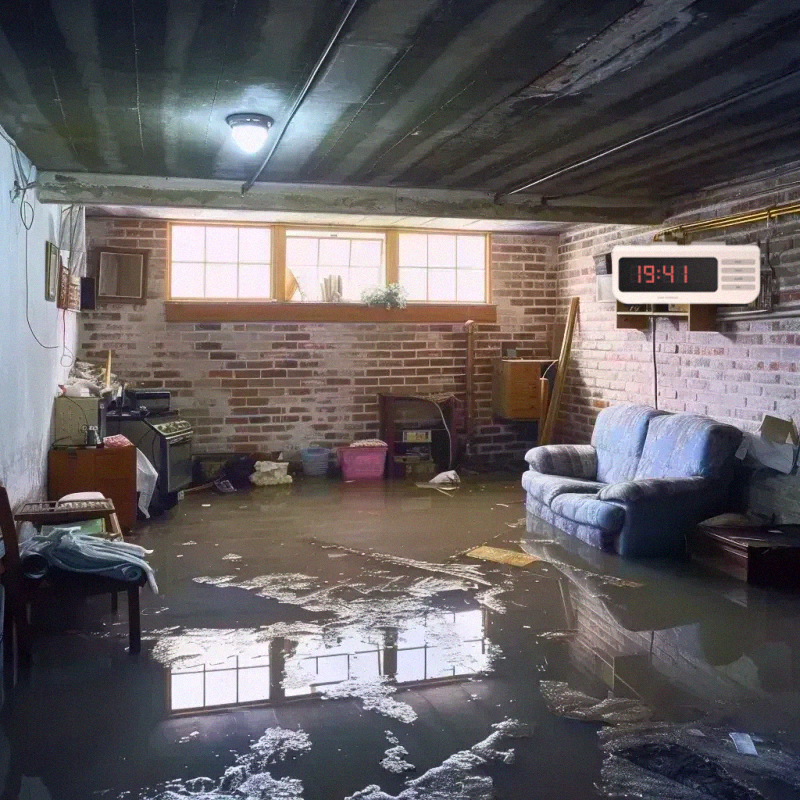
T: 19:41
